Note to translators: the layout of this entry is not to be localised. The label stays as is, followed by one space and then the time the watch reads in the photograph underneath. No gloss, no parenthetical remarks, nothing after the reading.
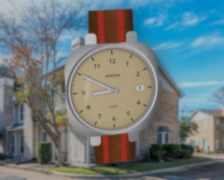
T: 8:50
